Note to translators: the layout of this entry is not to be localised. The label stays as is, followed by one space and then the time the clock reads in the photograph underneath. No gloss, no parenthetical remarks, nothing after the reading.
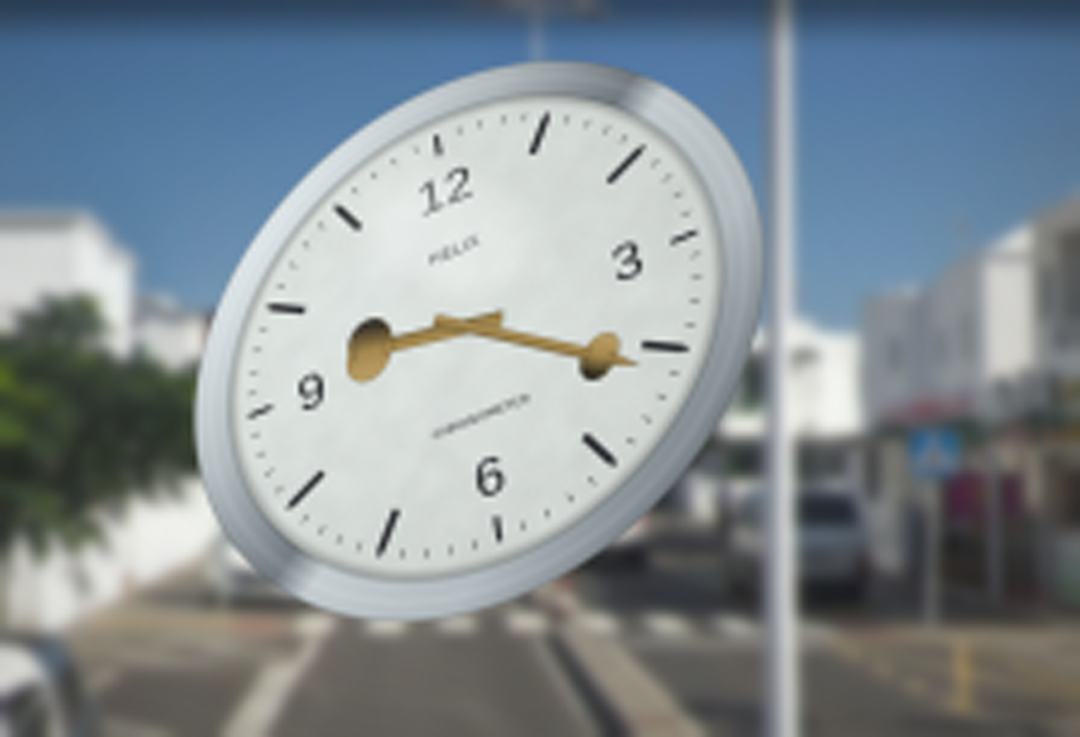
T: 9:21
